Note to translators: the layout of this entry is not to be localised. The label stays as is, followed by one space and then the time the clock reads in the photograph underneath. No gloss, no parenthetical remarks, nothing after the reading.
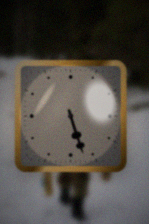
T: 5:27
